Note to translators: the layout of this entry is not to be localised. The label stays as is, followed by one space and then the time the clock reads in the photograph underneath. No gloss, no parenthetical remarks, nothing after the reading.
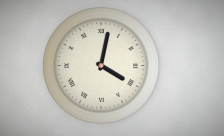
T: 4:02
